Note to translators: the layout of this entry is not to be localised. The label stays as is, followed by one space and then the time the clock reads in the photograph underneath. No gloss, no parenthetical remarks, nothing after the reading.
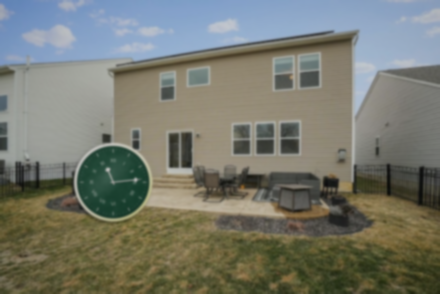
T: 11:14
